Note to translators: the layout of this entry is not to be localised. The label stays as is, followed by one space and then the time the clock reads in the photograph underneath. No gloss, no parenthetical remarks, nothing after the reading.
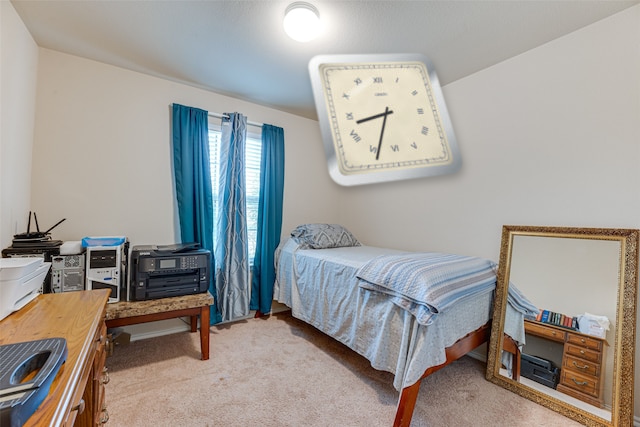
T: 8:34
